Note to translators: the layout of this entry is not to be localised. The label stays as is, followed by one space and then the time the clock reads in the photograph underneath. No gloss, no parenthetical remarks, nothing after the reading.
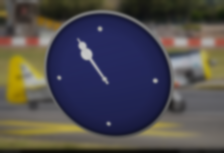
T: 10:55
